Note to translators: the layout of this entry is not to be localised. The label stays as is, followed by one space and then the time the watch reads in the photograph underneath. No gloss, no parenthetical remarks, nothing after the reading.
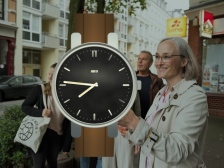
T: 7:46
